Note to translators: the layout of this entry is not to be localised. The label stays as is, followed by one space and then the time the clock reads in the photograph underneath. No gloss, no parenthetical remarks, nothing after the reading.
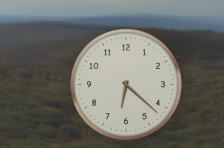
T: 6:22
